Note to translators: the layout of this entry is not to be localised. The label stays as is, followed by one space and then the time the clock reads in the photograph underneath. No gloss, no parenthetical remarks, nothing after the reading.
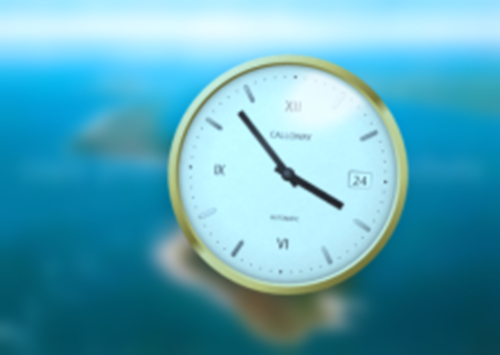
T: 3:53
